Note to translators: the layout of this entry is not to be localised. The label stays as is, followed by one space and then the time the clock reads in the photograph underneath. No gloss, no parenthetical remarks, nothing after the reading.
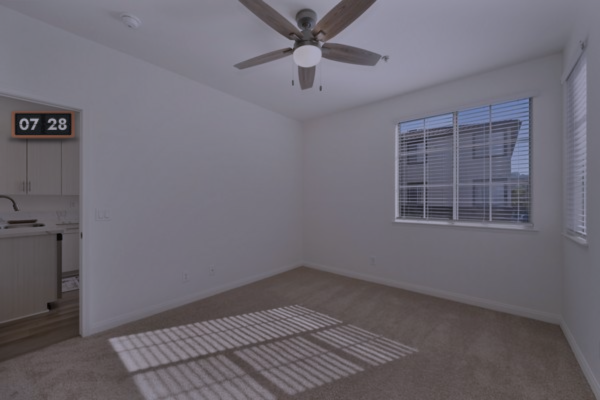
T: 7:28
